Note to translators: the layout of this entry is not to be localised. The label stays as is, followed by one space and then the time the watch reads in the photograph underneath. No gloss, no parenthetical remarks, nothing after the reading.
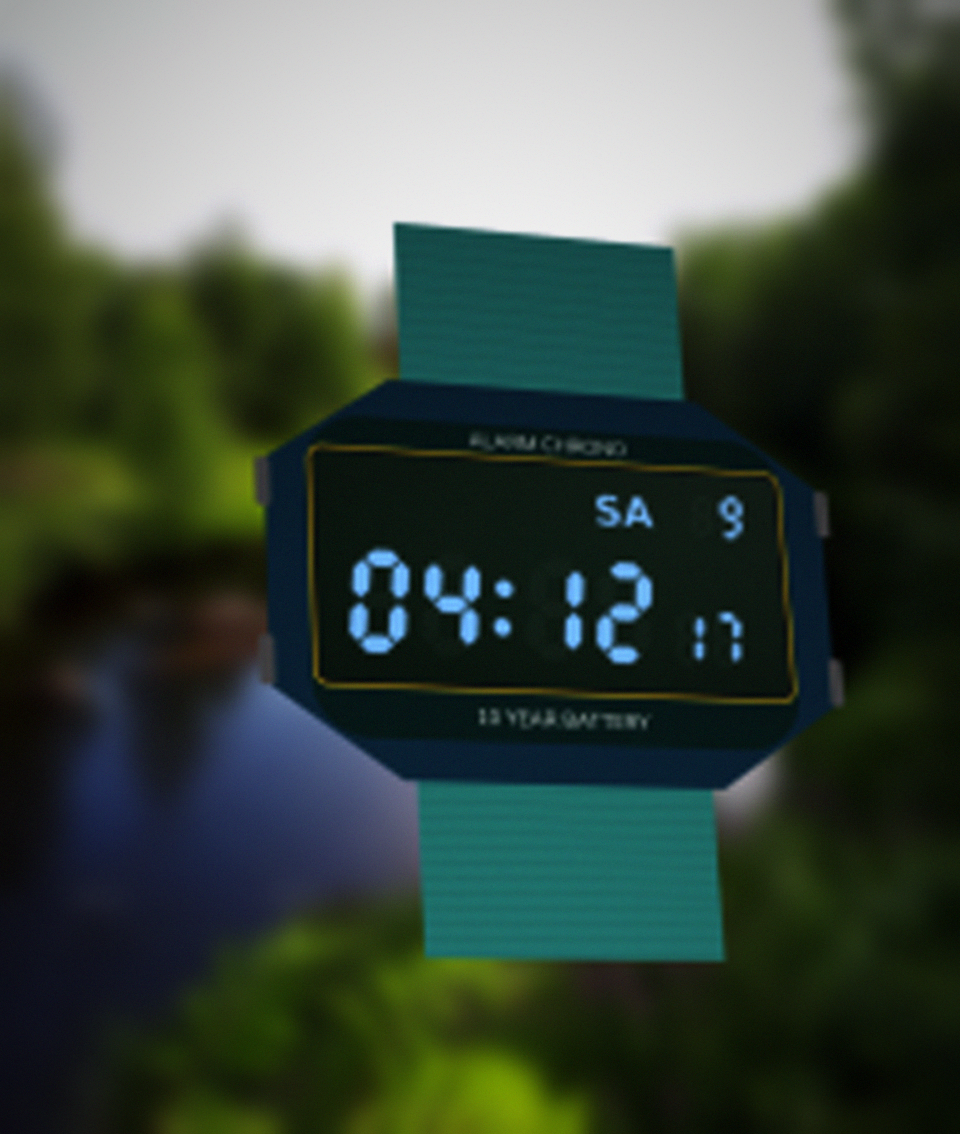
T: 4:12:17
